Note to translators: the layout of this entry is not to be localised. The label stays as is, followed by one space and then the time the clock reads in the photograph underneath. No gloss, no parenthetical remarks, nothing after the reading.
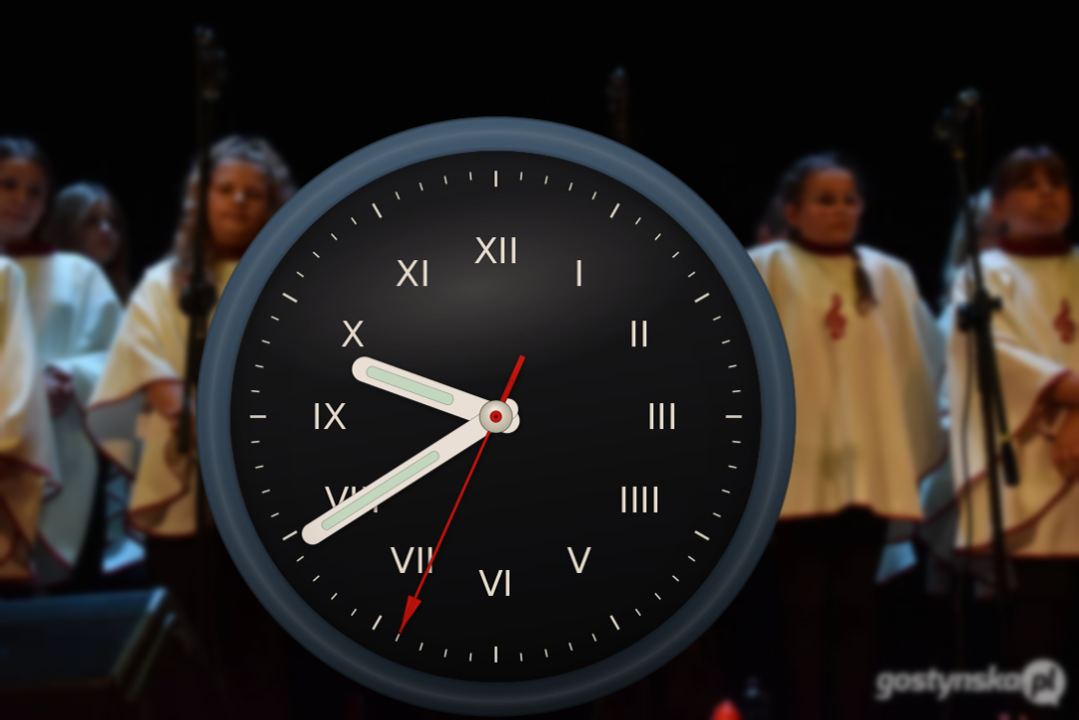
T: 9:39:34
